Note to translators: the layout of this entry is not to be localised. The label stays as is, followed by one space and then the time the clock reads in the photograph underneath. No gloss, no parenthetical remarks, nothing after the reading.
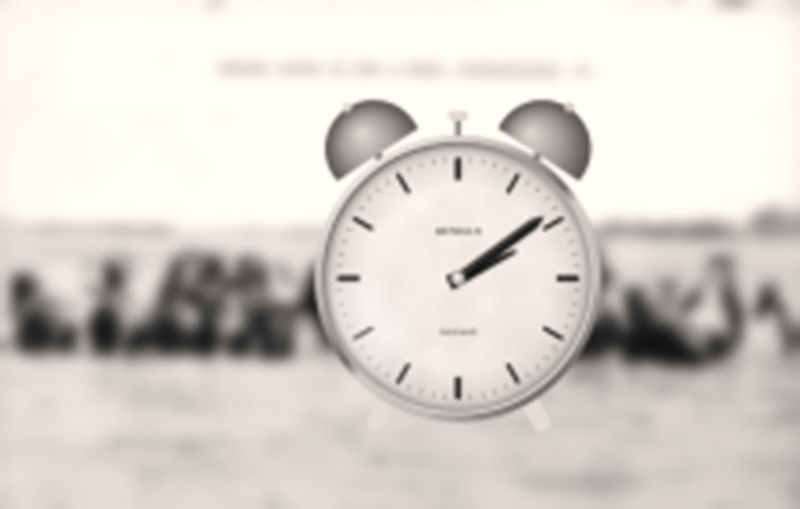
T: 2:09
